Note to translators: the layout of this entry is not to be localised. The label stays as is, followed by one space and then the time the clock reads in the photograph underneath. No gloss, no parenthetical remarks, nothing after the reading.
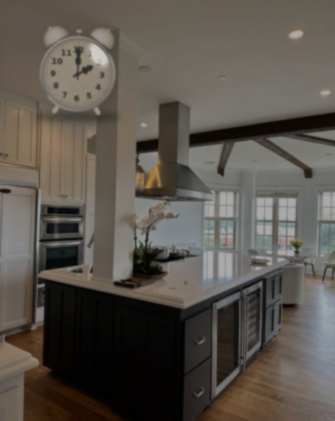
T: 2:00
